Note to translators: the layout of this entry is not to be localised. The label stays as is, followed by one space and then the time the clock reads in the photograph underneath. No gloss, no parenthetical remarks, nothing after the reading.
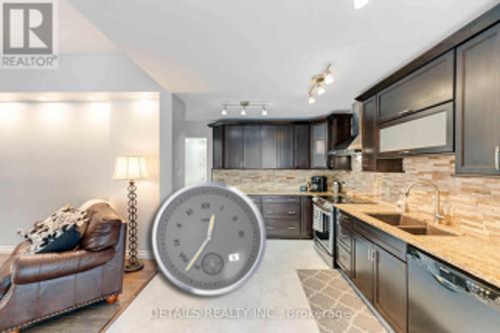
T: 12:37
